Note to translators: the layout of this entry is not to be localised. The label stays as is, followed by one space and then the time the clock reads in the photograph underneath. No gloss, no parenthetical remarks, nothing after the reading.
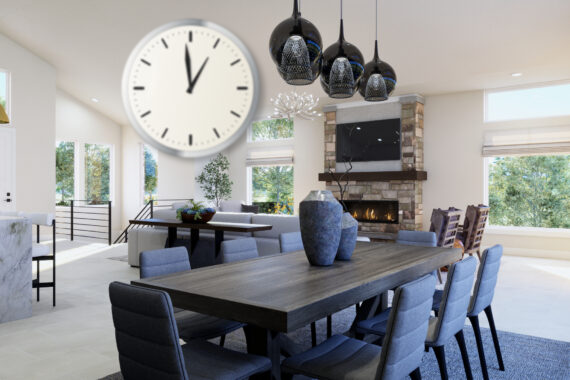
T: 12:59
